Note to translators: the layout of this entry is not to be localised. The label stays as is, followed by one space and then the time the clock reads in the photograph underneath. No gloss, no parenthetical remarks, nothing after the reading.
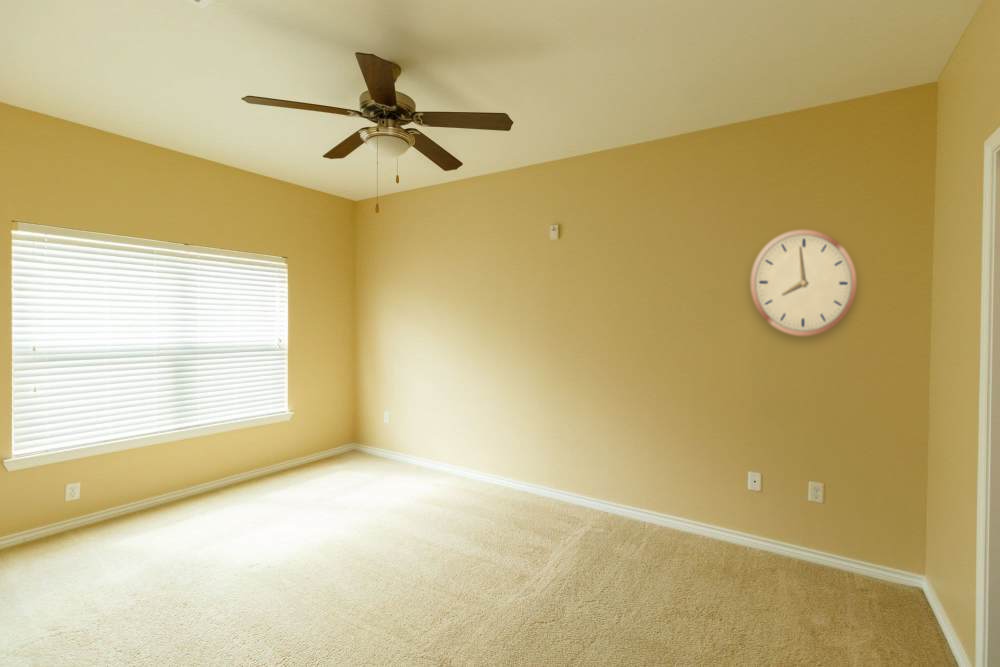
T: 7:59
